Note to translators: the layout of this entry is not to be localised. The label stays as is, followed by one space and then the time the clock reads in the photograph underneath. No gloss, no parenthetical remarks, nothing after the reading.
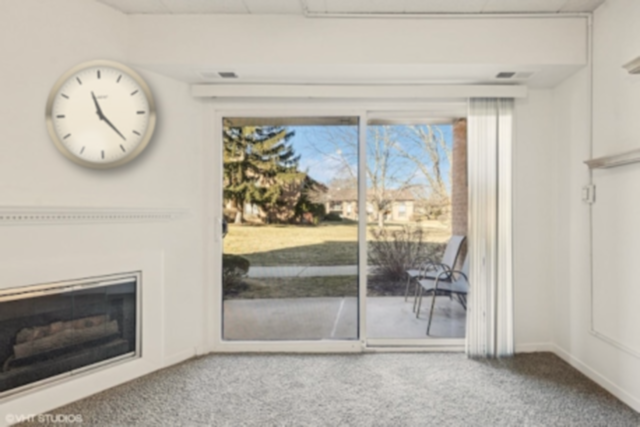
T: 11:23
